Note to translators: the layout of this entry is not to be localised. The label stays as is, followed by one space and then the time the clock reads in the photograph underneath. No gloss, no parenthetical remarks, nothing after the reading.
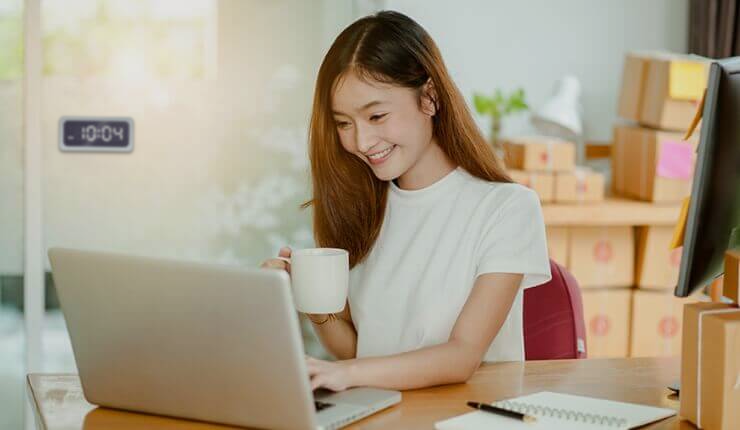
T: 10:04
